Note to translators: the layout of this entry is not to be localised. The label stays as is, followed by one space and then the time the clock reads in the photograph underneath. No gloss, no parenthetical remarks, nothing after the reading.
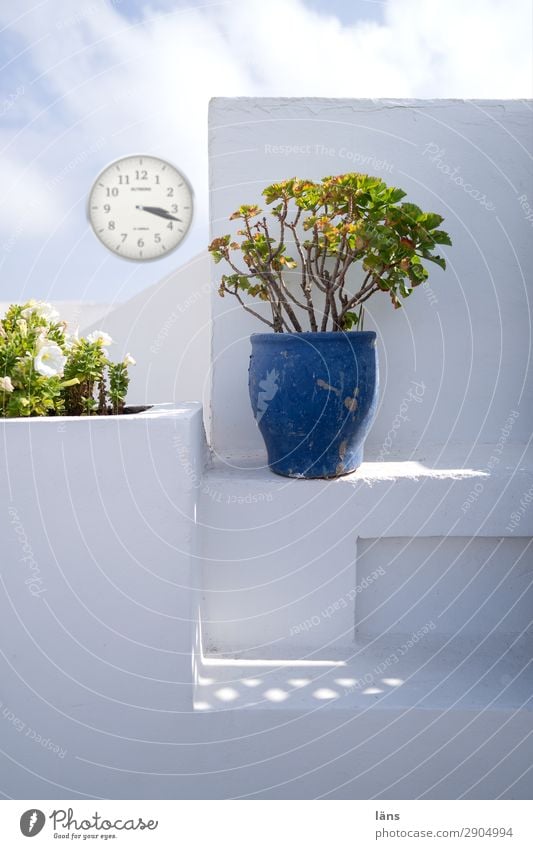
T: 3:18
